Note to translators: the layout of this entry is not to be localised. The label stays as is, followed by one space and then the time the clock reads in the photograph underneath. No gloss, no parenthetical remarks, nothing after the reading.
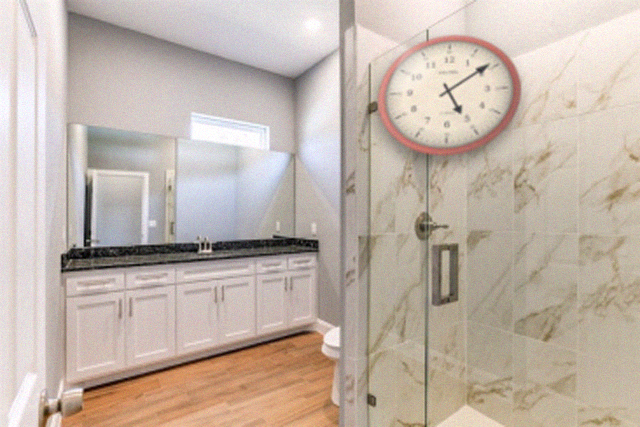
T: 5:09
